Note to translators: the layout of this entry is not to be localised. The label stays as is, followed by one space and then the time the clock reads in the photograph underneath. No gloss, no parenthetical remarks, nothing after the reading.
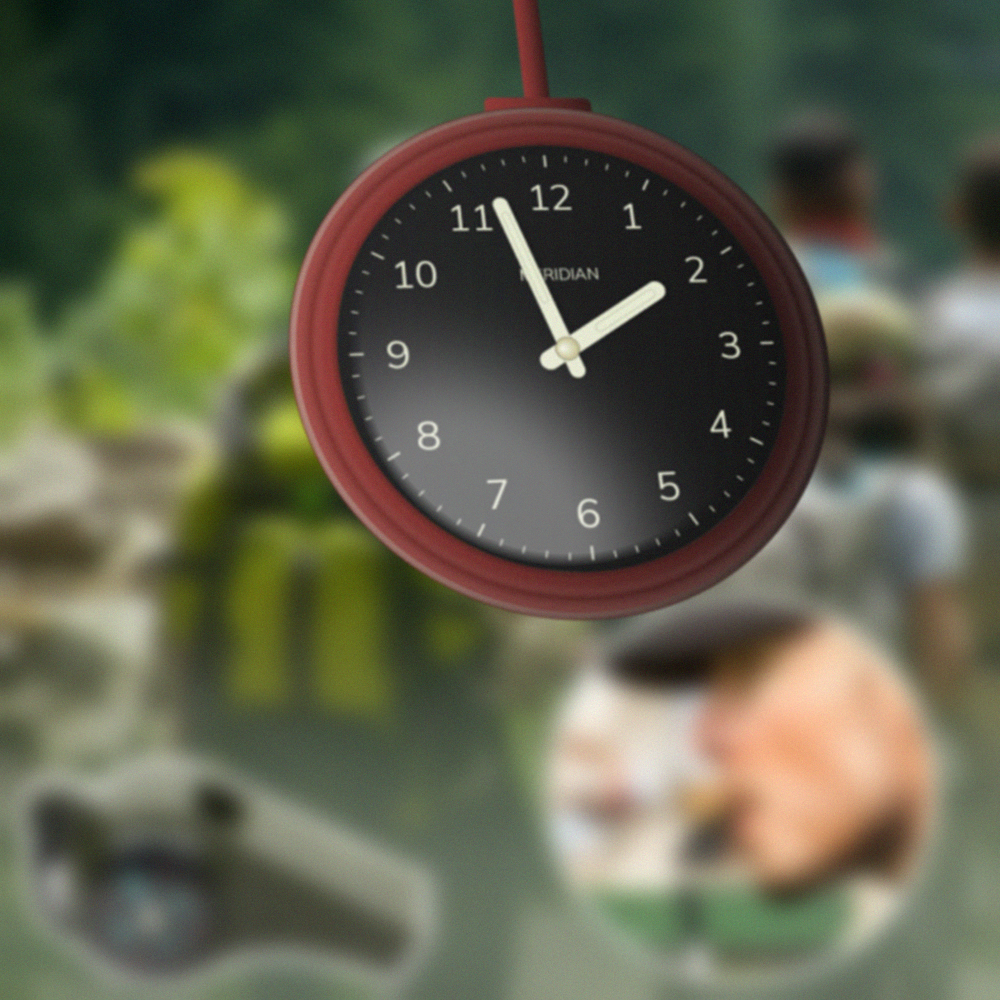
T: 1:57
